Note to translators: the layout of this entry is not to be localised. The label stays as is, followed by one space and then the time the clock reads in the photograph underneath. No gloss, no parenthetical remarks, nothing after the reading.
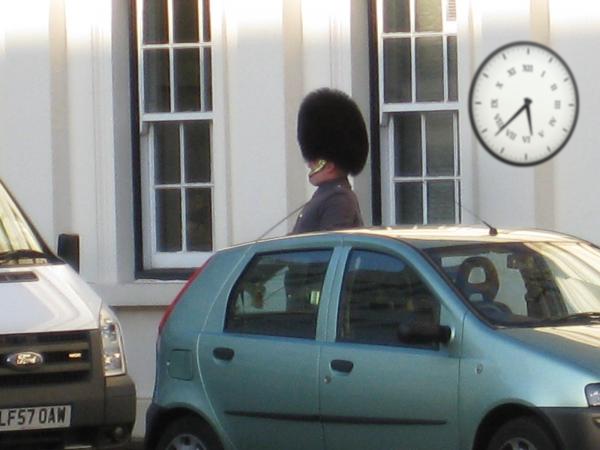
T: 5:38
